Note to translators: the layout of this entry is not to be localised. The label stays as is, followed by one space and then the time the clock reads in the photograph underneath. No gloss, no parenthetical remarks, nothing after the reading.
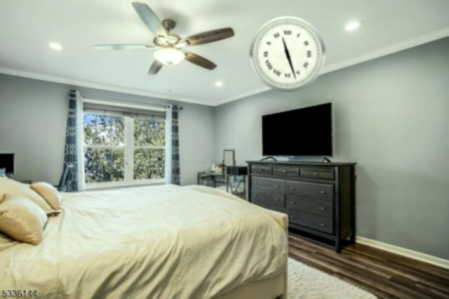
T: 11:27
